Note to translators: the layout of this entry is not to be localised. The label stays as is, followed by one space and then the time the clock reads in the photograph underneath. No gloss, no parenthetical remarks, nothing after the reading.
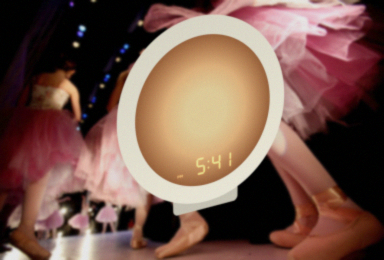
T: 5:41
